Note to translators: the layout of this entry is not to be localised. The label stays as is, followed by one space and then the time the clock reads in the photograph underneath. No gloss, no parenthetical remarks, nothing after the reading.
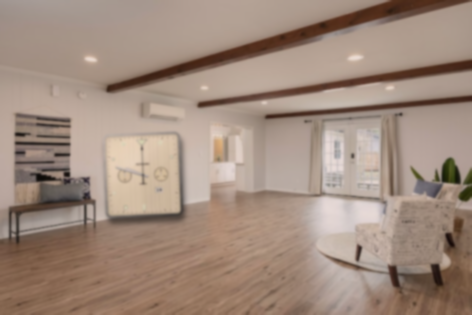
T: 9:48
